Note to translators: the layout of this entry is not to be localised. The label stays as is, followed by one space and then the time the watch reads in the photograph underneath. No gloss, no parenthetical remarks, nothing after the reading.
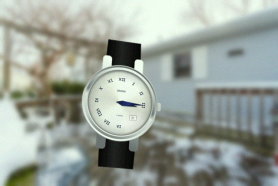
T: 3:15
